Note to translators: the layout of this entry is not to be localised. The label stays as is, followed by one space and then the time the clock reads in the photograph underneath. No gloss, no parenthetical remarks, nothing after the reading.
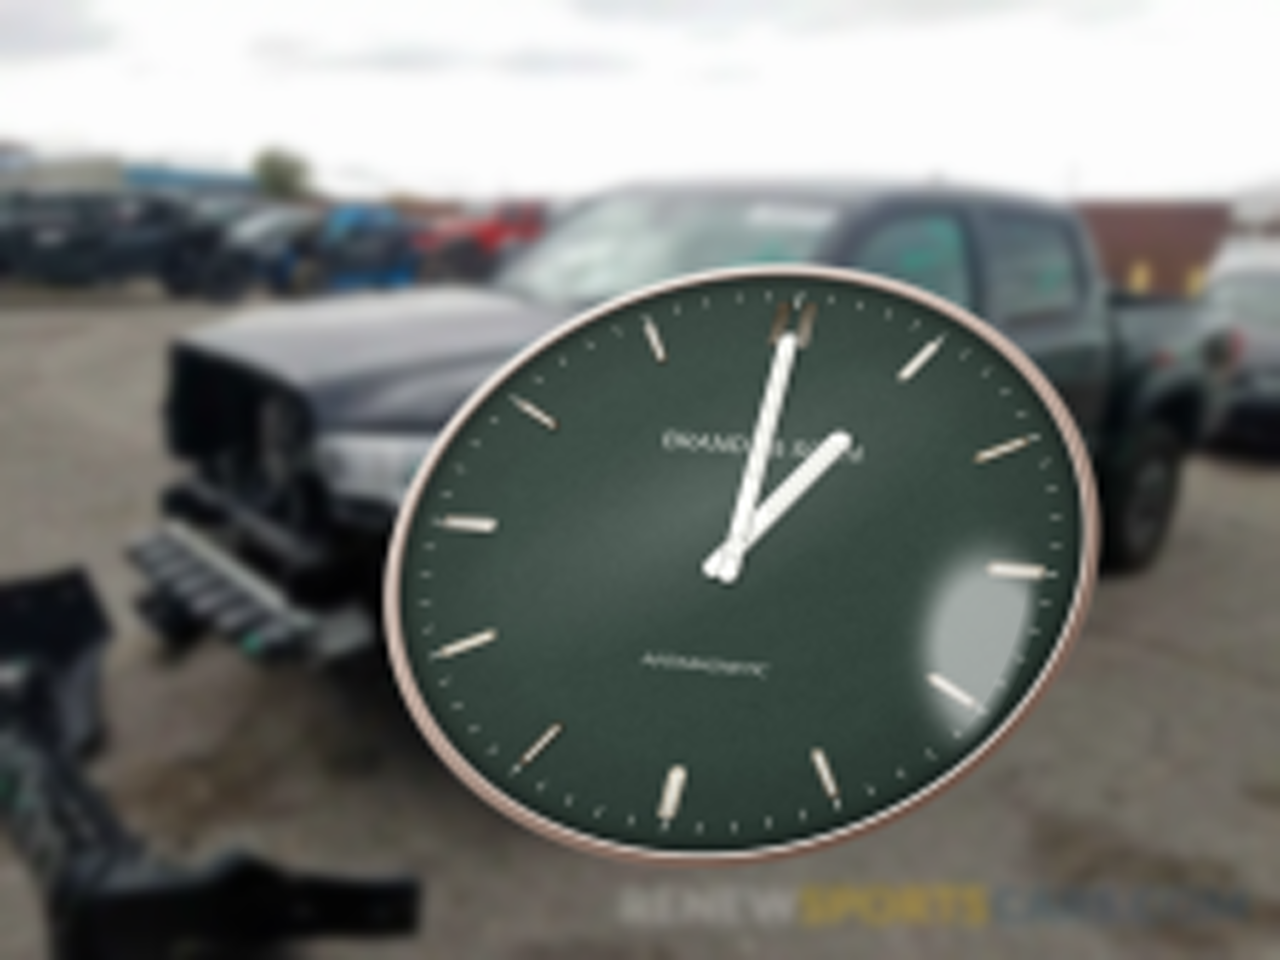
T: 1:00
